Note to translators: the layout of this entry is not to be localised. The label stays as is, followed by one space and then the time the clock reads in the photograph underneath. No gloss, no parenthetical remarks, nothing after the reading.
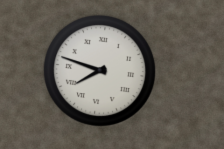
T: 7:47
